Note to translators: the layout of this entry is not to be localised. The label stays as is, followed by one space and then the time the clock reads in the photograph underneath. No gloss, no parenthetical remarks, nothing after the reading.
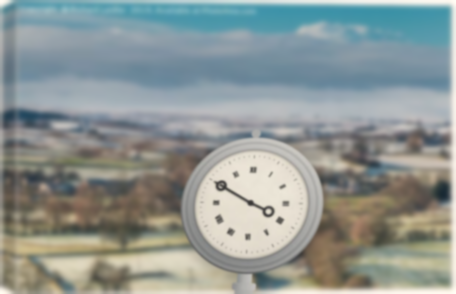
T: 3:50
